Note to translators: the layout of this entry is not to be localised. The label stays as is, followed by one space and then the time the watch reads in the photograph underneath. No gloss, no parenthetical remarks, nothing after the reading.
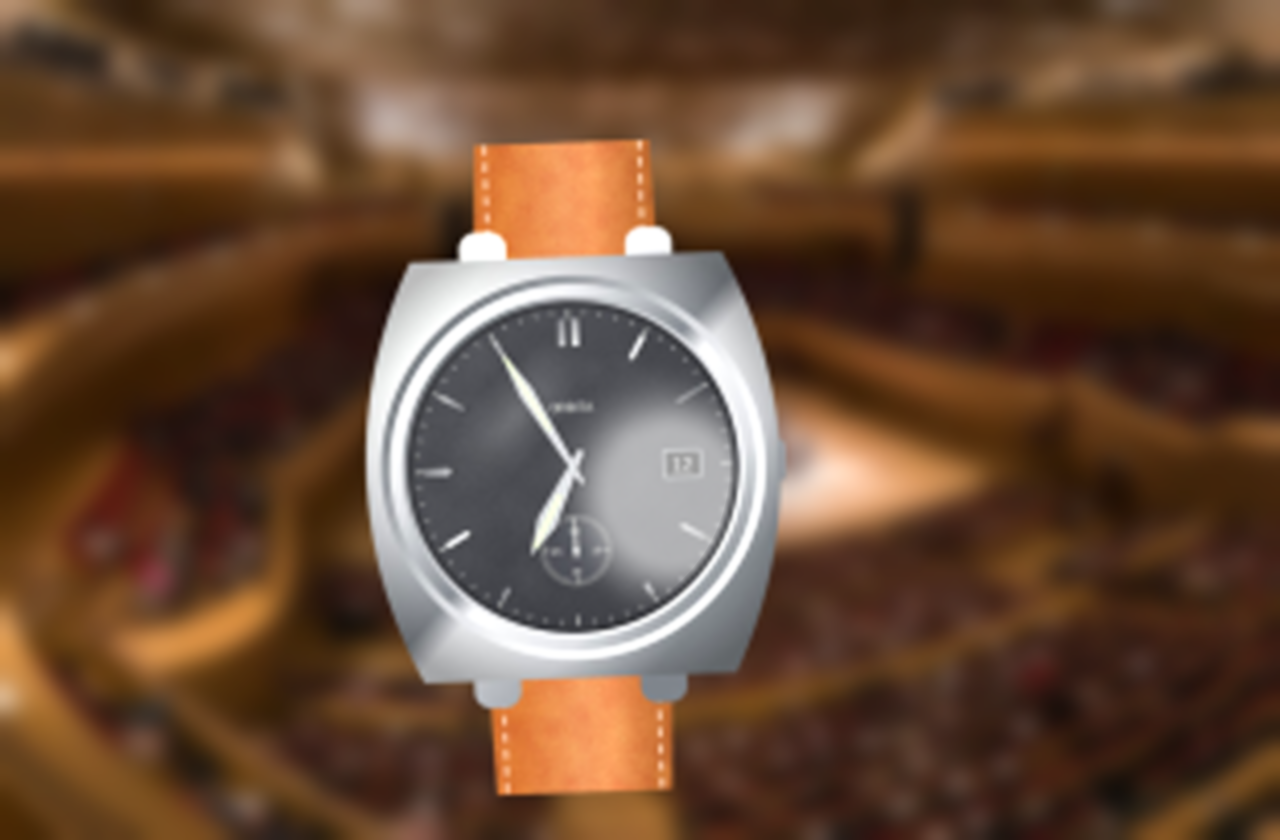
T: 6:55
